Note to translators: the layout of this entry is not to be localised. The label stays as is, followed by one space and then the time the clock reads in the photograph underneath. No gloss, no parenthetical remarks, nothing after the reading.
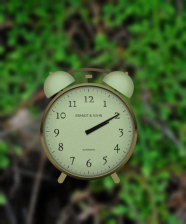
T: 2:10
